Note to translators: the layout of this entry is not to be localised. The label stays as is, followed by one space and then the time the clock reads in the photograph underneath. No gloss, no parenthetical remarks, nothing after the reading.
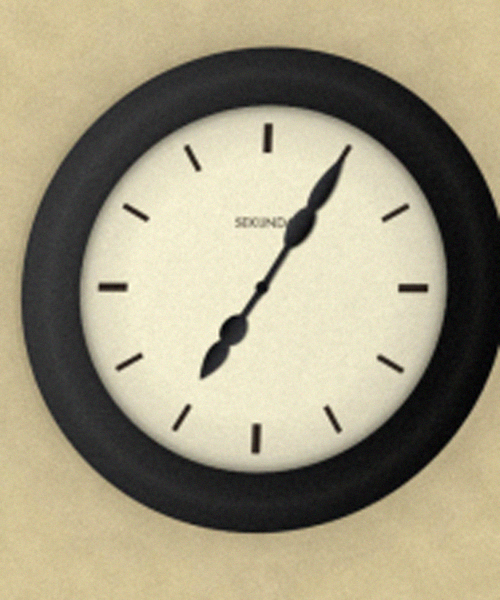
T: 7:05
